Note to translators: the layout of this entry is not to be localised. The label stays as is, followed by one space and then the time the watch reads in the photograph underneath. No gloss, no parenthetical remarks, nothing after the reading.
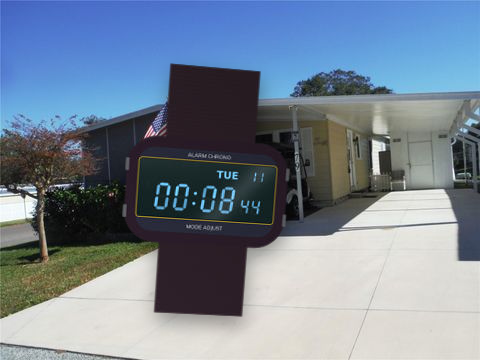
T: 0:08:44
